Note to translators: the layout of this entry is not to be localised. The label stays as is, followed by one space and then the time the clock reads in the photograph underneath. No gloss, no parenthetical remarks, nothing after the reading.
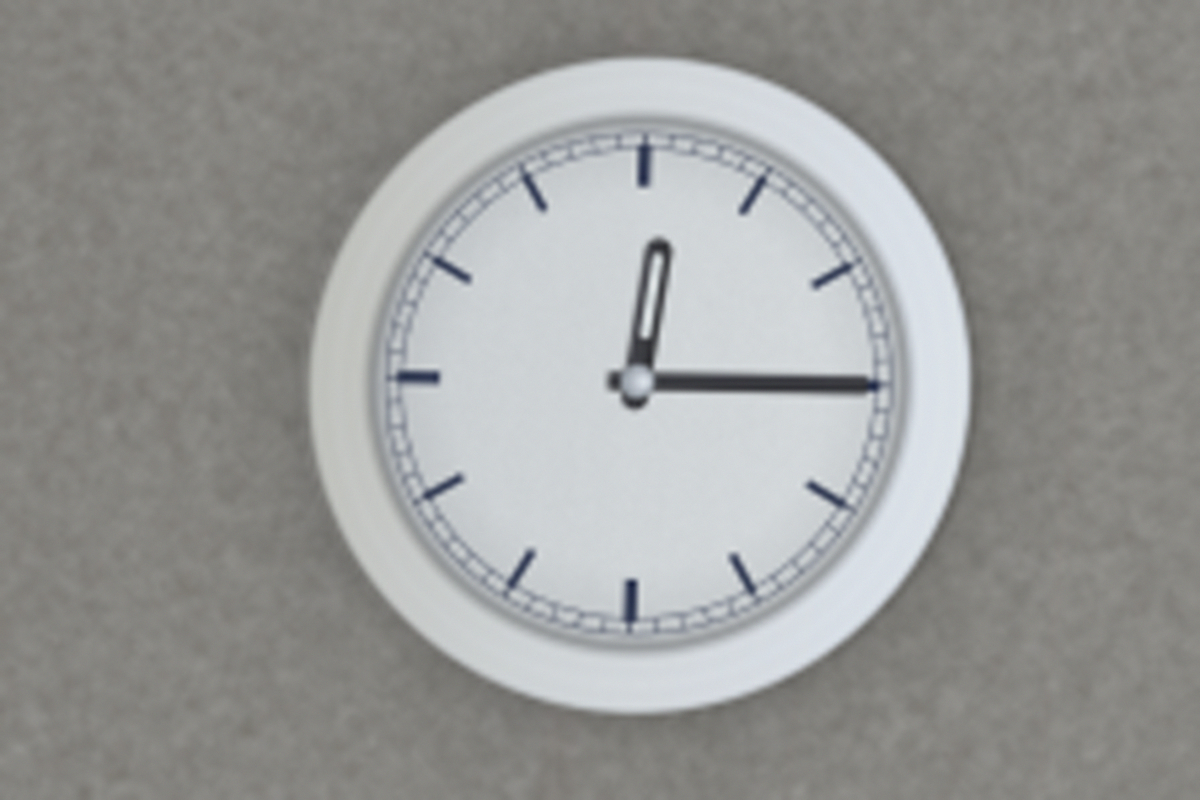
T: 12:15
